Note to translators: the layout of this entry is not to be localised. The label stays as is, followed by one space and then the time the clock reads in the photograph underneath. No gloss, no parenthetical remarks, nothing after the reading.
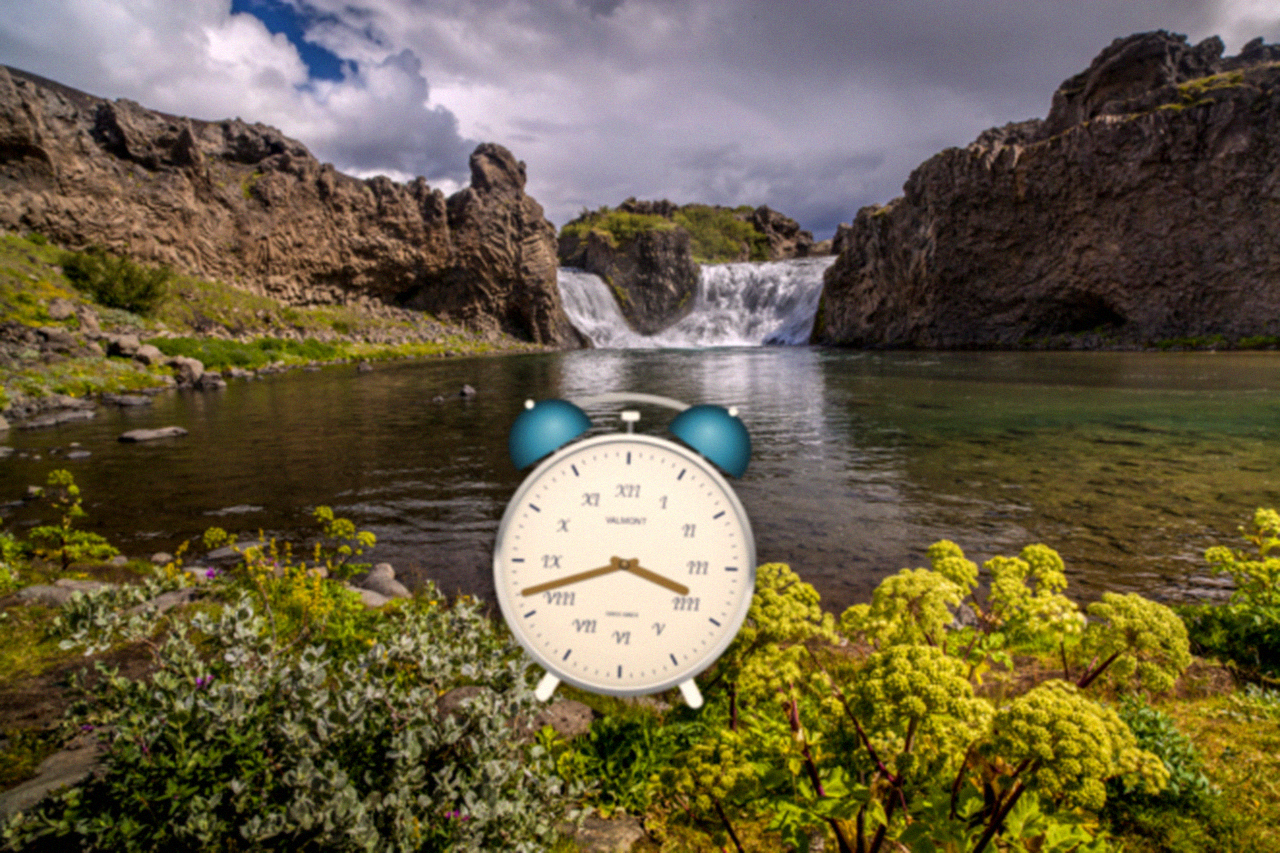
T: 3:42
